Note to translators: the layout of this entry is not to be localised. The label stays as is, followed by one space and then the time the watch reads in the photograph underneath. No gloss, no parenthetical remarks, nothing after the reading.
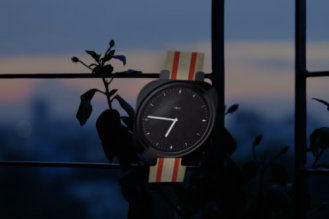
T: 6:46
